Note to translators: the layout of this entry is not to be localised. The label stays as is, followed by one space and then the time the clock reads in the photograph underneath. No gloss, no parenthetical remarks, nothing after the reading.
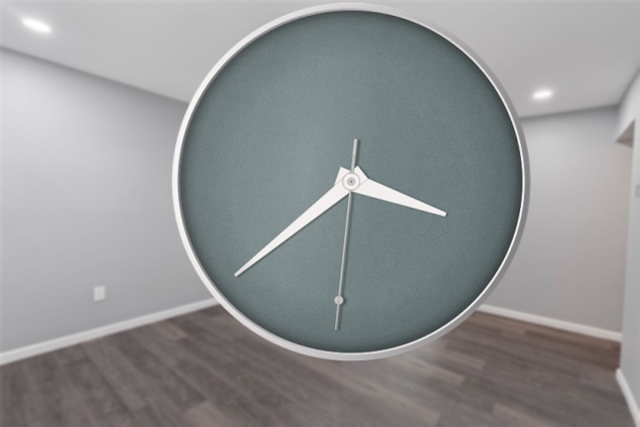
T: 3:38:31
